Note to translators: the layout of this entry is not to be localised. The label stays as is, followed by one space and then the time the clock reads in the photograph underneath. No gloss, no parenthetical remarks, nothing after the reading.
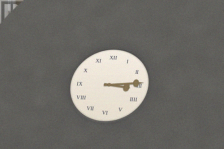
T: 3:14
